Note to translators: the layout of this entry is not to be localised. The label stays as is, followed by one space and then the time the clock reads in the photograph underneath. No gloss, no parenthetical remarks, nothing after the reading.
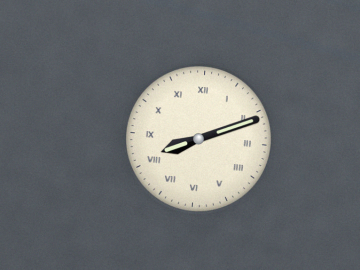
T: 8:11
